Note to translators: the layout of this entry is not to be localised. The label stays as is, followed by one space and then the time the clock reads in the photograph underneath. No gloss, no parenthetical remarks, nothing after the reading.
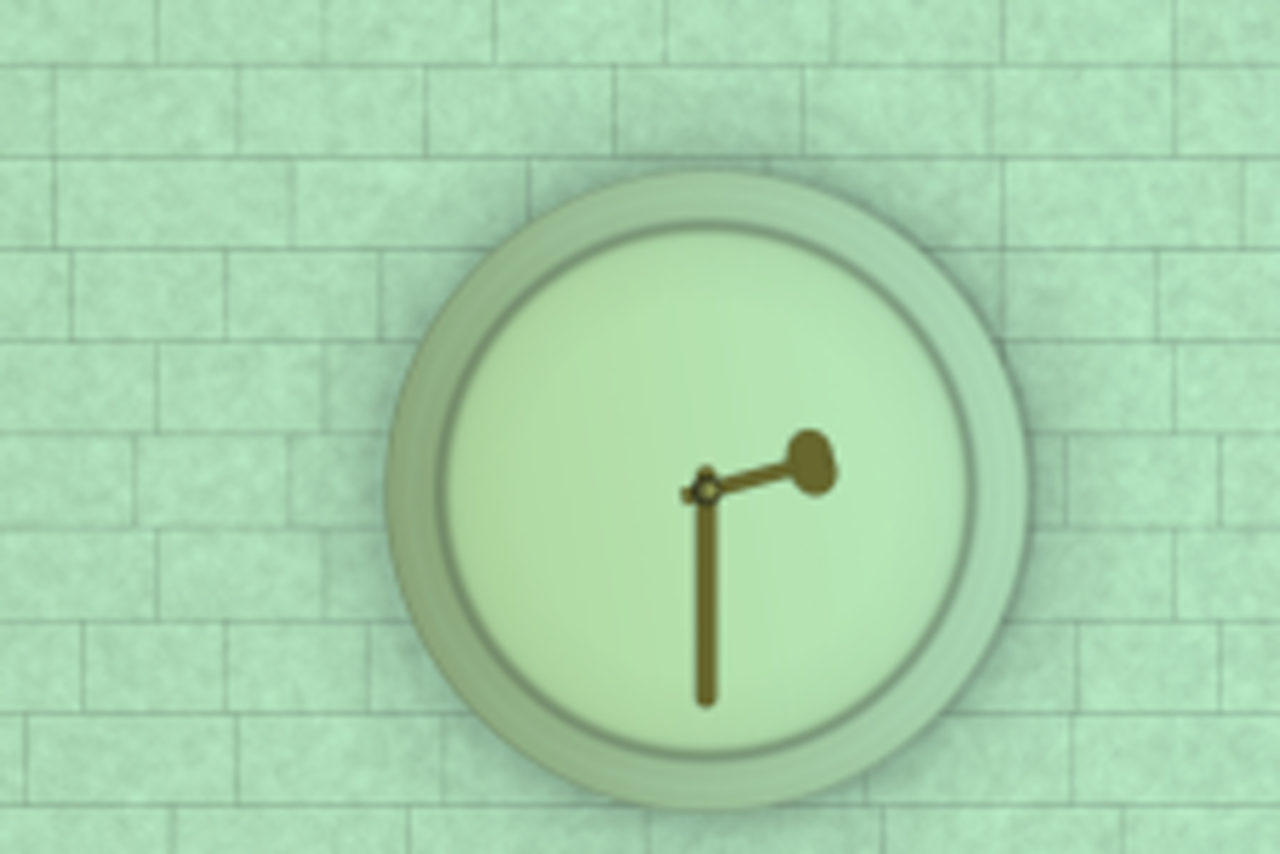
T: 2:30
